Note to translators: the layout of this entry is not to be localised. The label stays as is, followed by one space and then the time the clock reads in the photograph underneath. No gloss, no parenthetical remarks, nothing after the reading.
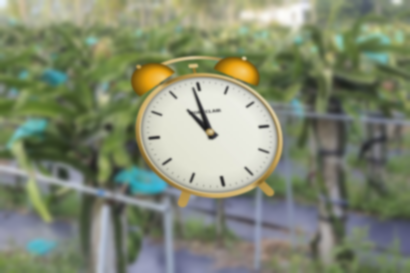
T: 10:59
